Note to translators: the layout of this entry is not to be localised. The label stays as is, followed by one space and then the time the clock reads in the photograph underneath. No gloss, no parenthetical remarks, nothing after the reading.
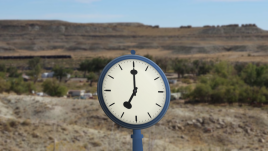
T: 7:00
